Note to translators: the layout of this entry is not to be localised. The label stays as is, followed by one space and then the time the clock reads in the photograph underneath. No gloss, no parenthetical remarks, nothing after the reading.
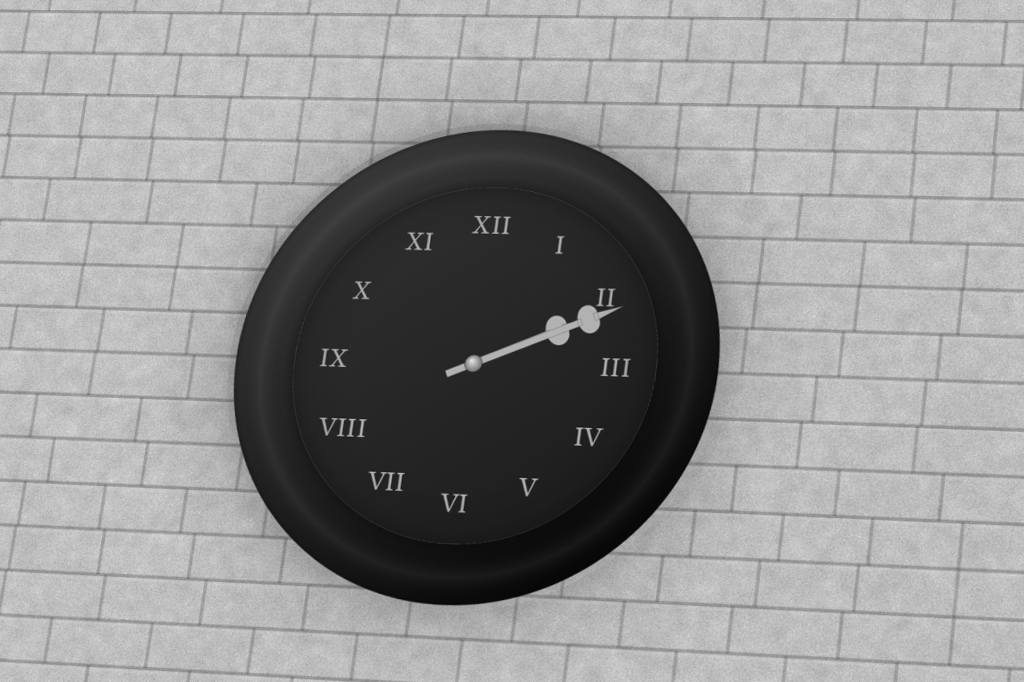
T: 2:11
